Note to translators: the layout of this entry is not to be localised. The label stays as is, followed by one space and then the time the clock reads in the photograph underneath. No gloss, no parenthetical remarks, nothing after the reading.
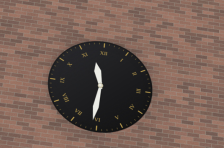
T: 11:31
